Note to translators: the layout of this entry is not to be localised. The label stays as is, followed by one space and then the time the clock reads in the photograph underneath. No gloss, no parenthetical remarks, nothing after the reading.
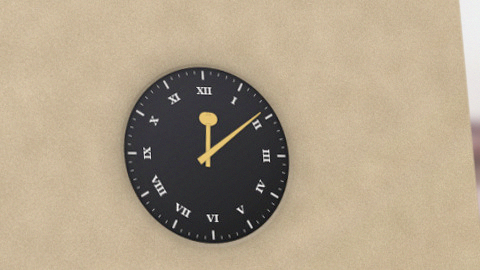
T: 12:09
